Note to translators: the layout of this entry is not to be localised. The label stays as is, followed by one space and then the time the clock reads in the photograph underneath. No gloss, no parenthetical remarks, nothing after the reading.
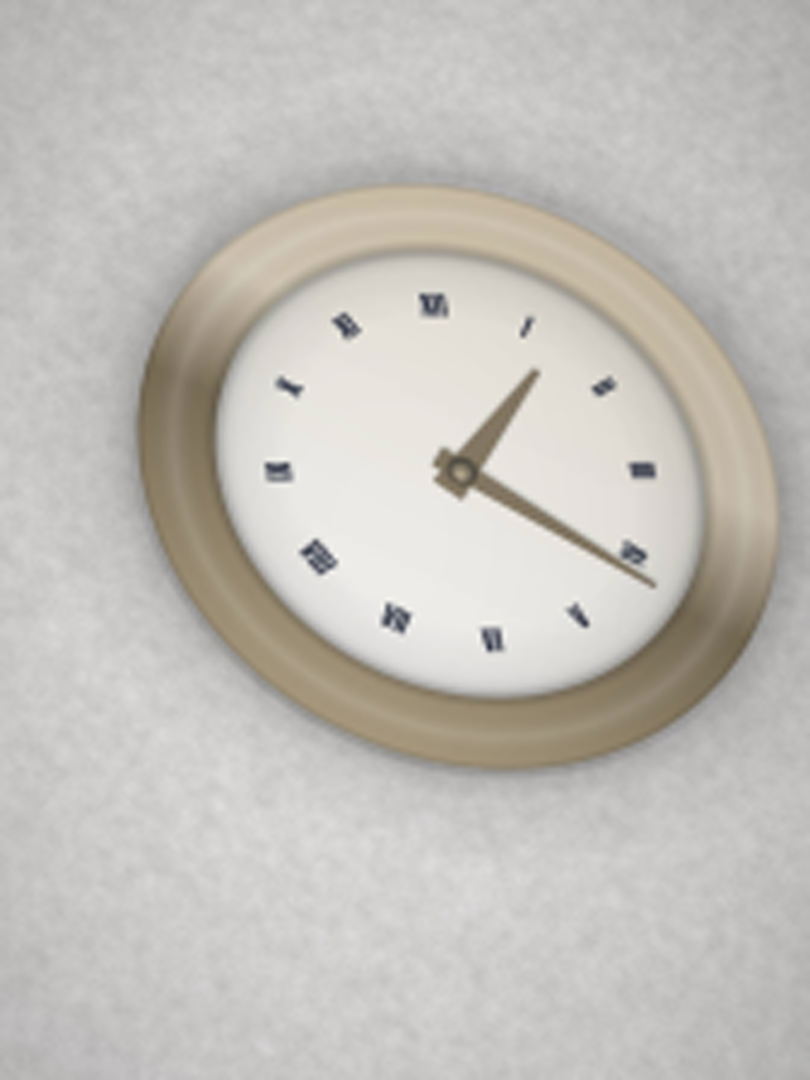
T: 1:21
